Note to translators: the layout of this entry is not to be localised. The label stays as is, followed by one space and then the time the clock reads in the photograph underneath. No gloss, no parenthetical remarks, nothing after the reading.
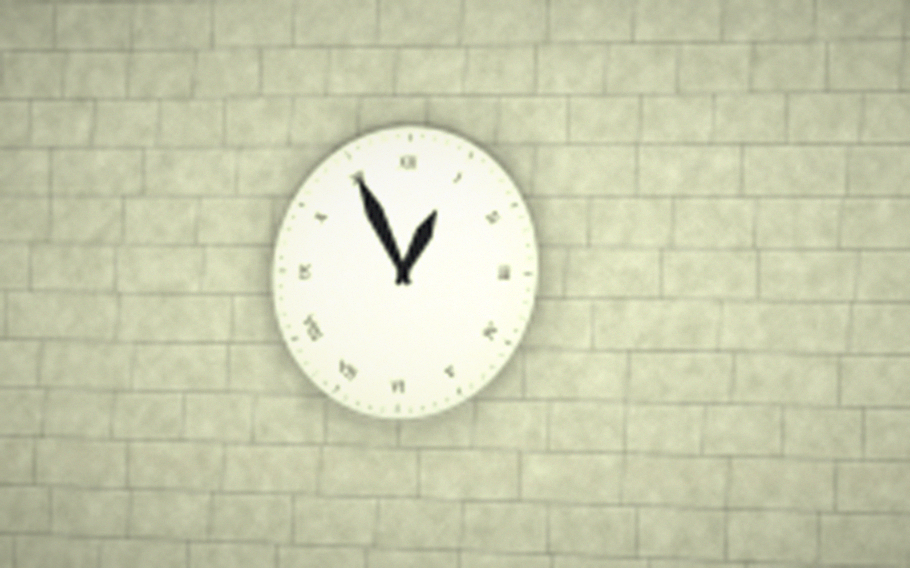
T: 12:55
